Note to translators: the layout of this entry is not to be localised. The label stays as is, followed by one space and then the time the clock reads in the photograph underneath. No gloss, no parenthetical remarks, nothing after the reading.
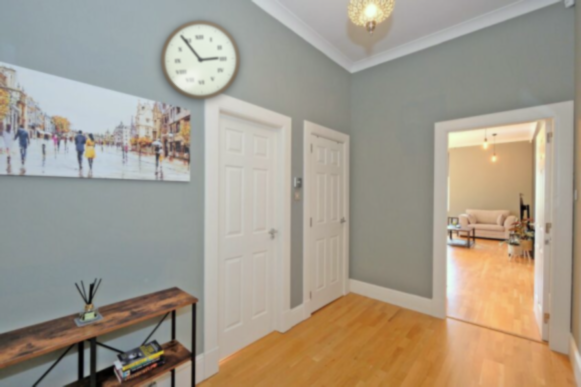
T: 2:54
